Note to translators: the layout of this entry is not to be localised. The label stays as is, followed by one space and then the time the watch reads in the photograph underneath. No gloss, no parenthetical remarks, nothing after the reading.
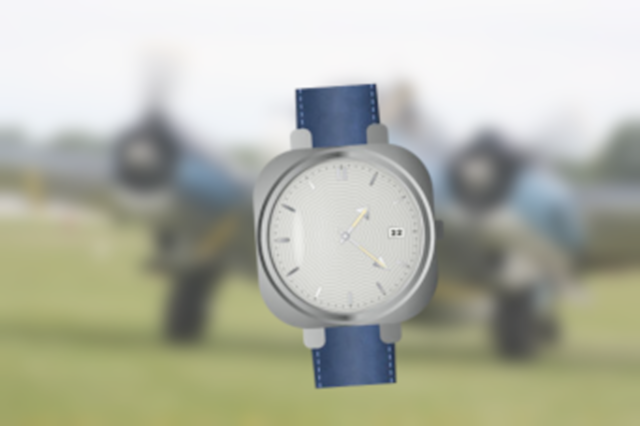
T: 1:22
